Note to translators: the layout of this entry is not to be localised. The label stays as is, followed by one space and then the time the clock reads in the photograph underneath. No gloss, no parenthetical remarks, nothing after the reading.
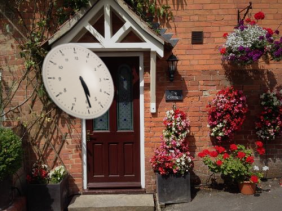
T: 5:29
